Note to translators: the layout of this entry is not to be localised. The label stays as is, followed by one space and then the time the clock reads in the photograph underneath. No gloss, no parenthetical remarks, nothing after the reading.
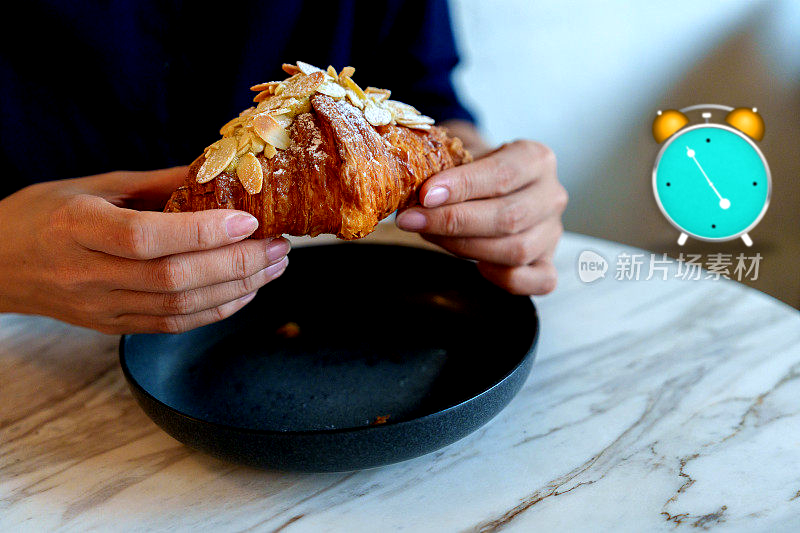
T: 4:55
